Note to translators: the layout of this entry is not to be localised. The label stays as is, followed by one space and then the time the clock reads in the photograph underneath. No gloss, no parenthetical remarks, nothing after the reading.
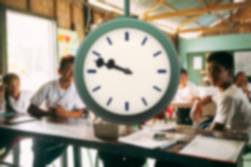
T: 9:48
